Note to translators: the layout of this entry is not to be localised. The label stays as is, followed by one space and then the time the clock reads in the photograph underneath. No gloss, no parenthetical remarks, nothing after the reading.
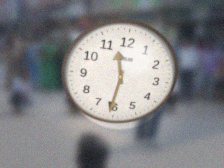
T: 11:31
